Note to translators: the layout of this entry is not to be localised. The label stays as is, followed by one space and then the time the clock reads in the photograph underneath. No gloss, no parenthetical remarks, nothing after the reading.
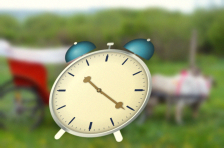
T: 10:21
